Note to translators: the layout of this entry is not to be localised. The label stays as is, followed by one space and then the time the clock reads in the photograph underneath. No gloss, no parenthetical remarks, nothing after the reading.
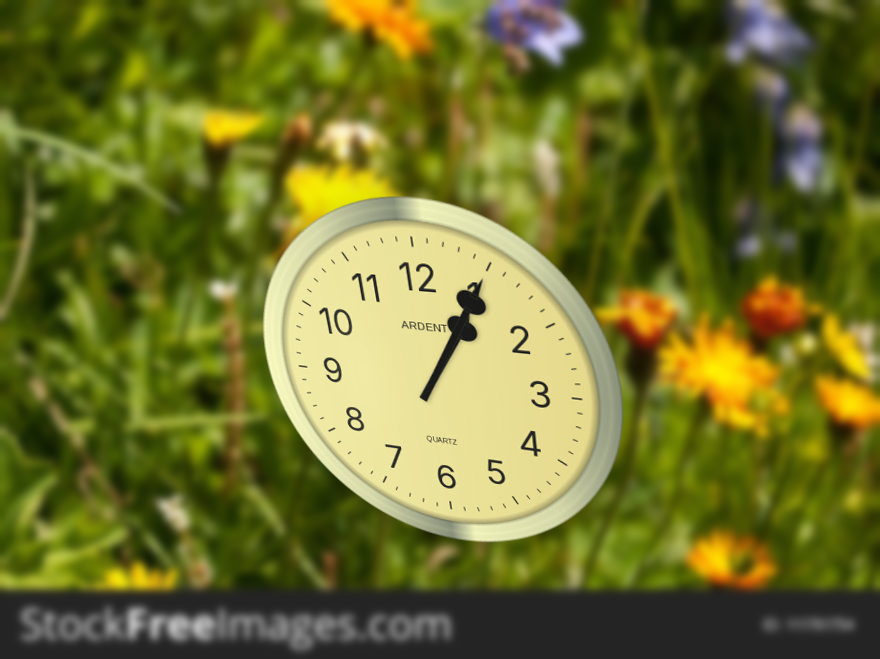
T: 1:05
